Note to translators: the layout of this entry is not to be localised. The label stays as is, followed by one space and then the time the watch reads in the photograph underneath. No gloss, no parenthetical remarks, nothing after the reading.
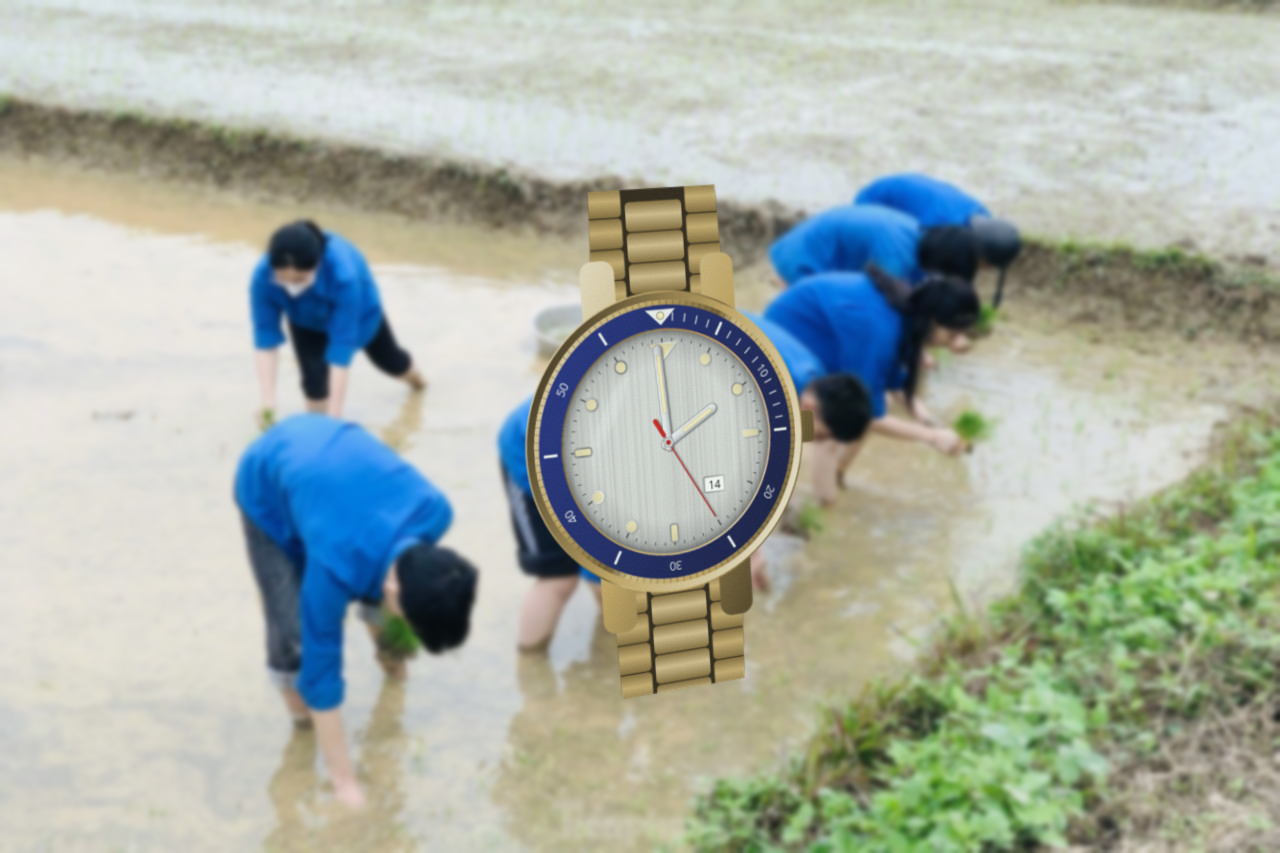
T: 1:59:25
